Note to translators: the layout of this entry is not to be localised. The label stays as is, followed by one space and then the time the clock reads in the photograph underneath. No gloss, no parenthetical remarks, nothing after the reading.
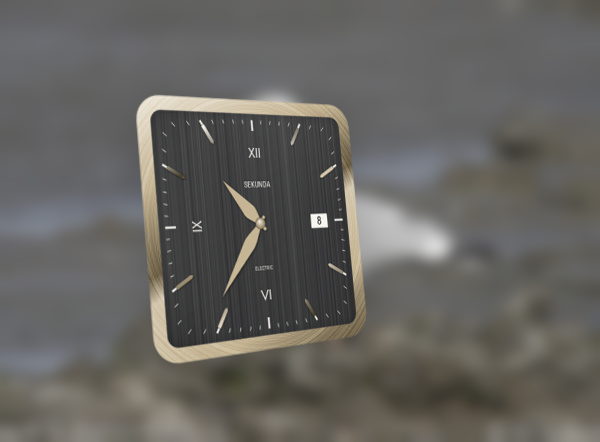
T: 10:36
